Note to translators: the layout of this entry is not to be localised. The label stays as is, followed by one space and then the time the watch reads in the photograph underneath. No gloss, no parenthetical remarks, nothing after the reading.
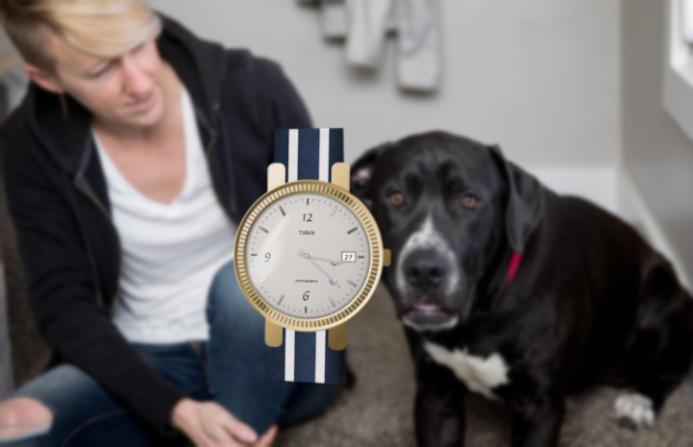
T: 3:22
